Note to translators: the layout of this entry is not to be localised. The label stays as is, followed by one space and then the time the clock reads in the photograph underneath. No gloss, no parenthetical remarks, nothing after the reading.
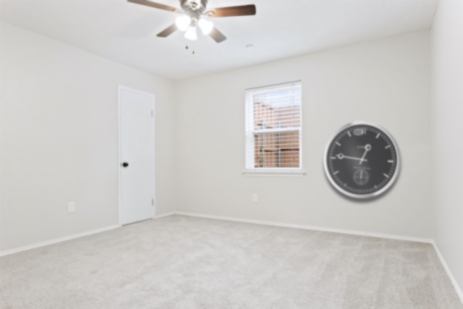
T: 12:46
